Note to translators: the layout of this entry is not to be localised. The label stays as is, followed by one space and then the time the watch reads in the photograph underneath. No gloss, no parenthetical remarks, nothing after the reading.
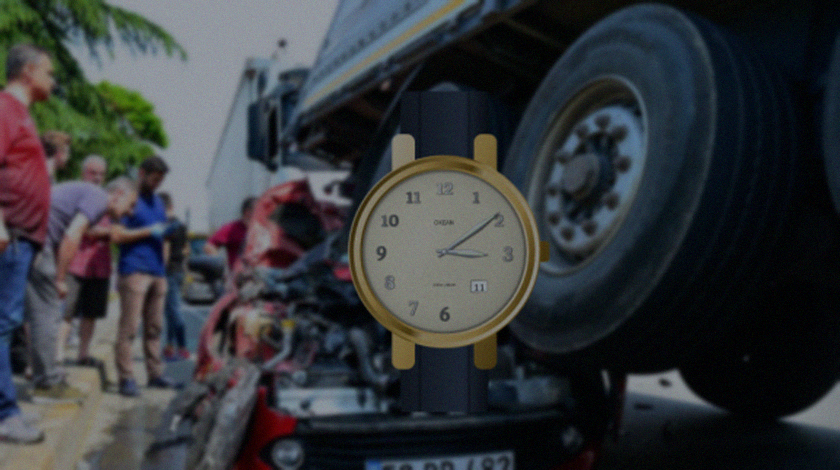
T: 3:09
